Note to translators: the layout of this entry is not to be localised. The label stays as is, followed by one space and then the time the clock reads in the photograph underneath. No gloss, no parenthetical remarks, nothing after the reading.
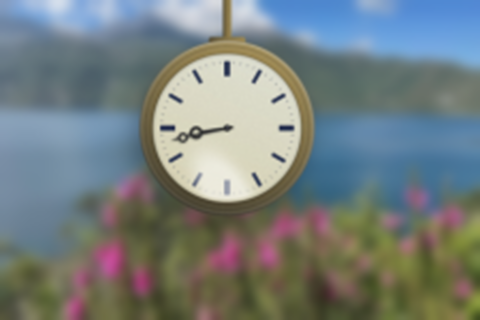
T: 8:43
